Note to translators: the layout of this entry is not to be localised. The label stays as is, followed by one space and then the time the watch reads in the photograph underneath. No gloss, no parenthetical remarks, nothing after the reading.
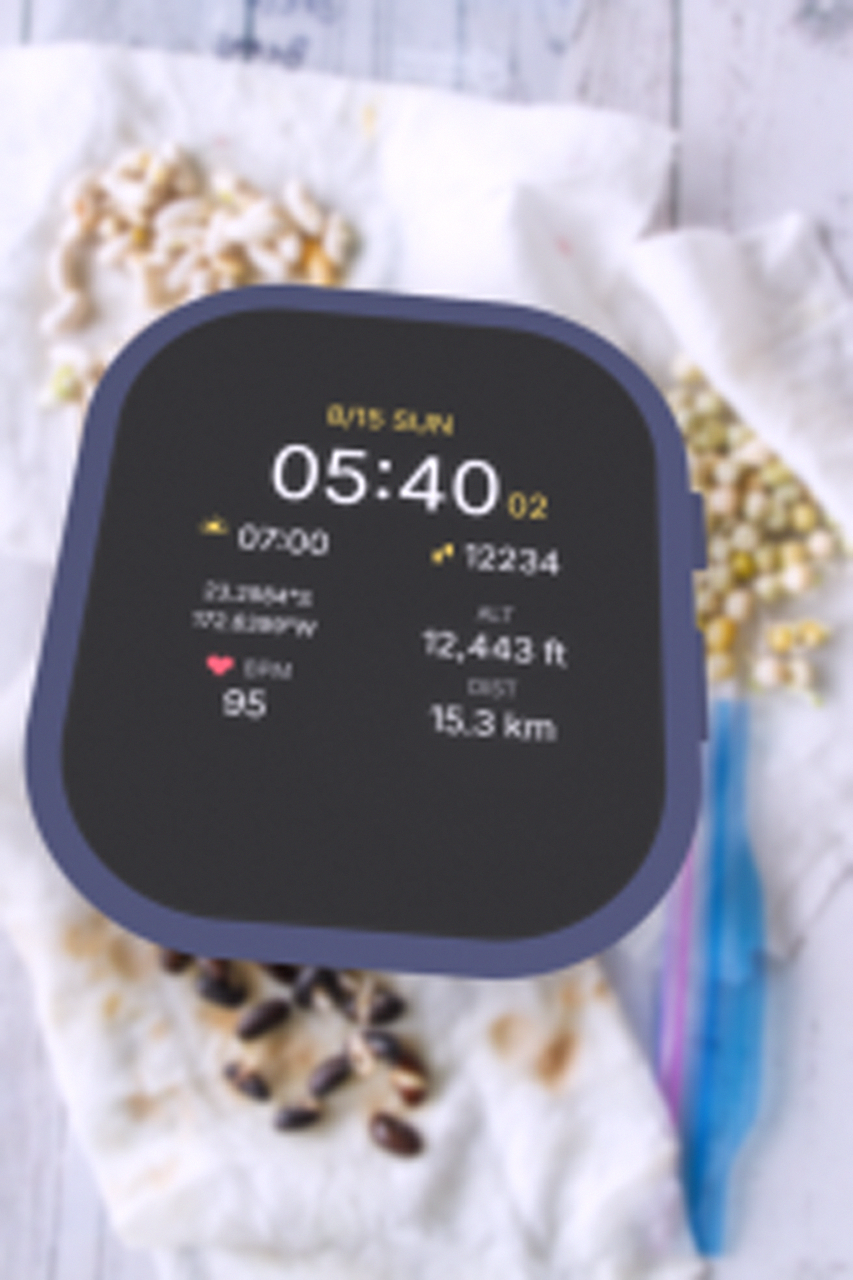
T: 5:40
